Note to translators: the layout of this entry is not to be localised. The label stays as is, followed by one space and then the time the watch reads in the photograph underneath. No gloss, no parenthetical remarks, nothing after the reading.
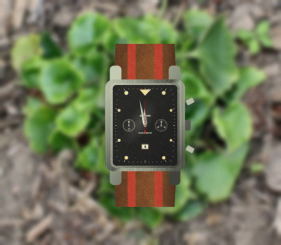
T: 11:58
